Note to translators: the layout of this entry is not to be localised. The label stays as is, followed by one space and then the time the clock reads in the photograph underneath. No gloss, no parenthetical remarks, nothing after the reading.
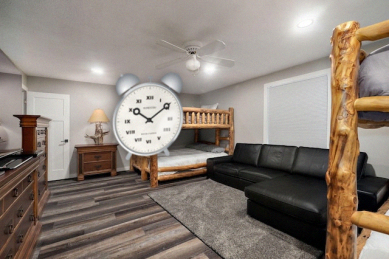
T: 10:09
